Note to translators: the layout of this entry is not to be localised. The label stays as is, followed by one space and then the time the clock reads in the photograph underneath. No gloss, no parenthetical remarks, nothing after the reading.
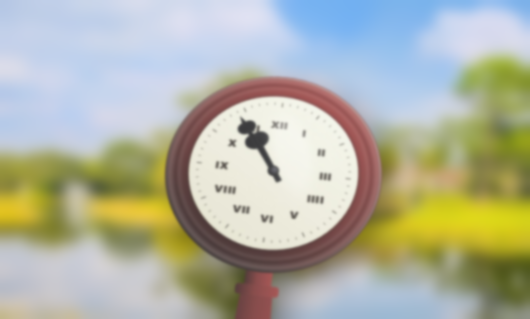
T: 10:54
